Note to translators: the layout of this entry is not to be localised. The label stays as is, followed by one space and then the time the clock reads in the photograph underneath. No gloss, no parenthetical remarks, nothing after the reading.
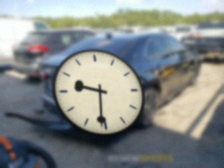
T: 9:31
